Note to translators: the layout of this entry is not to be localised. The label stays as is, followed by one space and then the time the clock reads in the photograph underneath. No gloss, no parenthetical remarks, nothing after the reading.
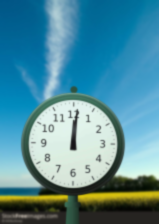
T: 12:01
